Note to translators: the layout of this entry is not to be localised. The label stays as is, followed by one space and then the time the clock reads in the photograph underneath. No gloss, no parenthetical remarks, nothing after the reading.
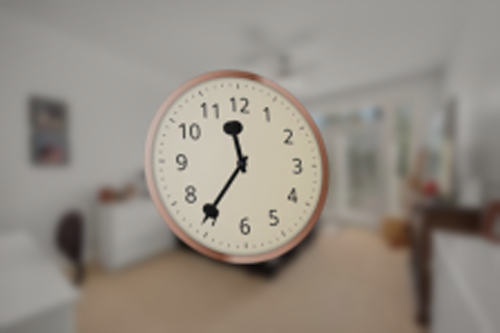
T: 11:36
